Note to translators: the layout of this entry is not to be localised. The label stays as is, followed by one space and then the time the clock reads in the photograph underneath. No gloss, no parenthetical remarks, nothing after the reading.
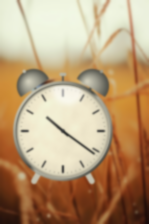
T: 10:21
